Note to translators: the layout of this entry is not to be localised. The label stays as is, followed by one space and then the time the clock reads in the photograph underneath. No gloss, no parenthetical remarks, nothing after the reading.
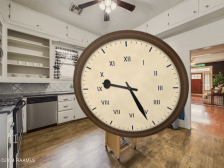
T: 9:26
